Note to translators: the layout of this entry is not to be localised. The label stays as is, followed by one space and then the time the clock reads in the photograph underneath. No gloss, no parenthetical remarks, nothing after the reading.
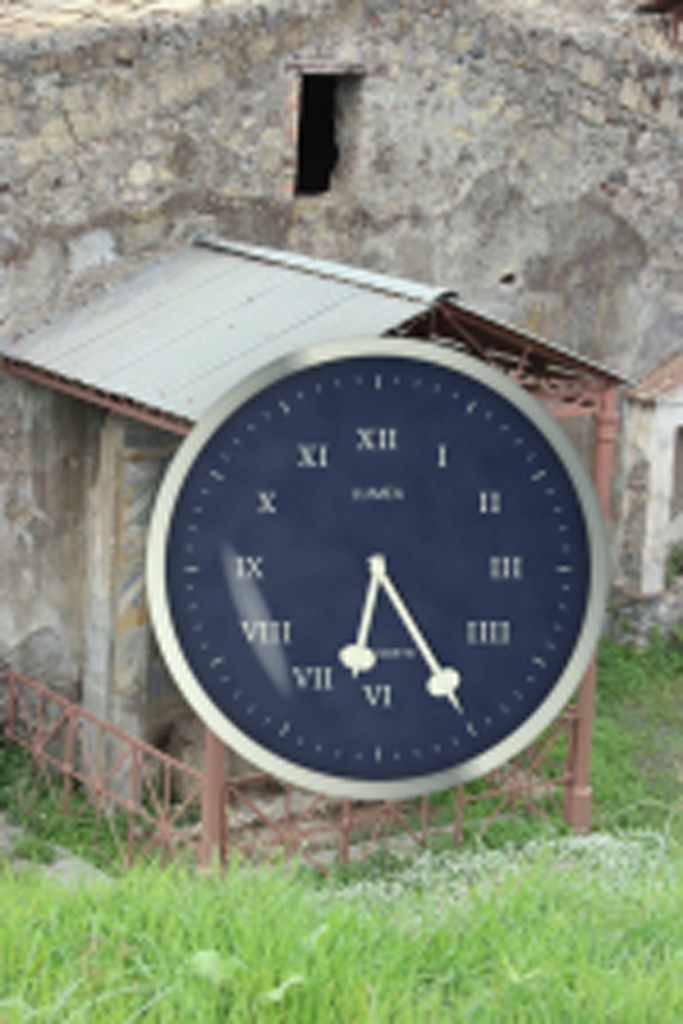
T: 6:25
